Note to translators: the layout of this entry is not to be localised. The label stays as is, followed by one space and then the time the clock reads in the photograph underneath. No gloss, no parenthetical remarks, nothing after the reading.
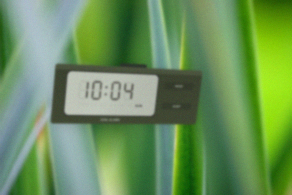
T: 10:04
